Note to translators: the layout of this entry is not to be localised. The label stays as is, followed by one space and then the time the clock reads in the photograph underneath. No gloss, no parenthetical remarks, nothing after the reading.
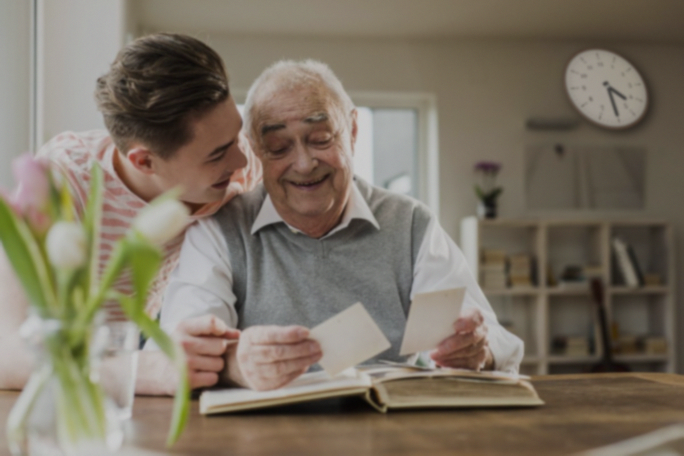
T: 4:30
